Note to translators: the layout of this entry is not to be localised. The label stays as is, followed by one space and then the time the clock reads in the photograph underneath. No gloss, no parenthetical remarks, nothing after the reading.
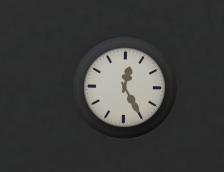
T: 12:25
